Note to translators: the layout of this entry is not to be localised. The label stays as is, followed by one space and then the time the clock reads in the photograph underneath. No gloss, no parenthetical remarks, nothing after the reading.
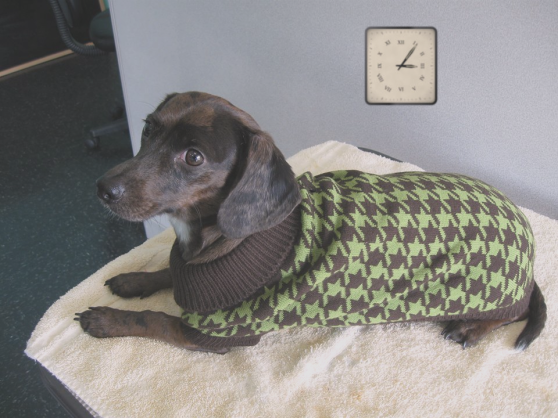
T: 3:06
